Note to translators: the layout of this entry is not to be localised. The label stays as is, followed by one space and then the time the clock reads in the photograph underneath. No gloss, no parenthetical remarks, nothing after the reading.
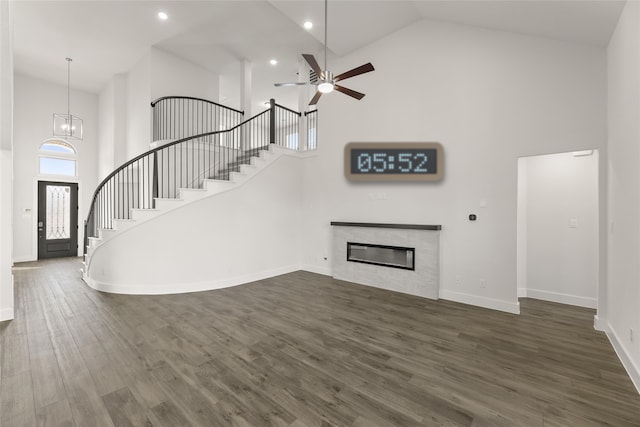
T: 5:52
